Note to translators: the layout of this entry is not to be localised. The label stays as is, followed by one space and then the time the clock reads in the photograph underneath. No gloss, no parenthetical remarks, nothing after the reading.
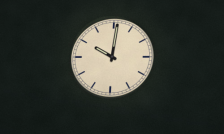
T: 10:01
